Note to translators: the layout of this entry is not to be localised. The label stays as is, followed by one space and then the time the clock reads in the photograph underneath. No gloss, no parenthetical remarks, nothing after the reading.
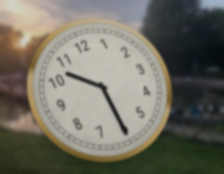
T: 10:30
